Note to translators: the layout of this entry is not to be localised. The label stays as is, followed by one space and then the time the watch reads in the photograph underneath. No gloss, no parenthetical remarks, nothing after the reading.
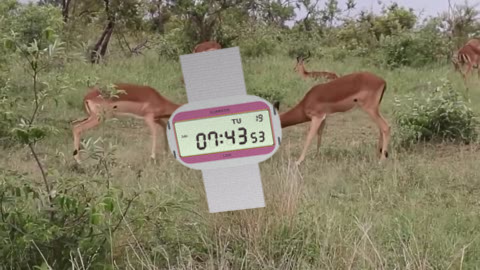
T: 7:43:53
